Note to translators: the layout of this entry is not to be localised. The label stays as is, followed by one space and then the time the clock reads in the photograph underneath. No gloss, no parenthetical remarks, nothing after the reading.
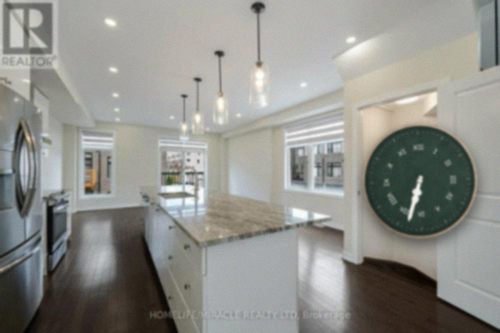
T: 6:33
